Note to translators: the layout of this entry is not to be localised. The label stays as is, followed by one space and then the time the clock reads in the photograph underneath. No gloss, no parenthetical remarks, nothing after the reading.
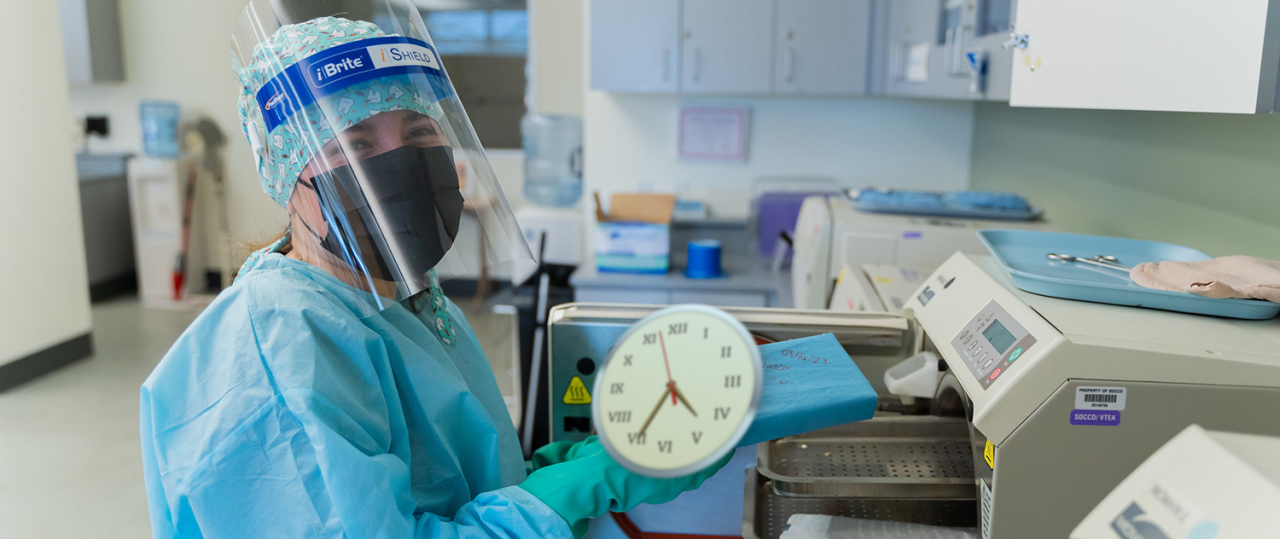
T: 4:34:57
